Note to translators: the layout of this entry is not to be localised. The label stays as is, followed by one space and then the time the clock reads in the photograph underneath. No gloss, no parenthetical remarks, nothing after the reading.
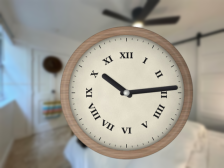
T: 10:14
